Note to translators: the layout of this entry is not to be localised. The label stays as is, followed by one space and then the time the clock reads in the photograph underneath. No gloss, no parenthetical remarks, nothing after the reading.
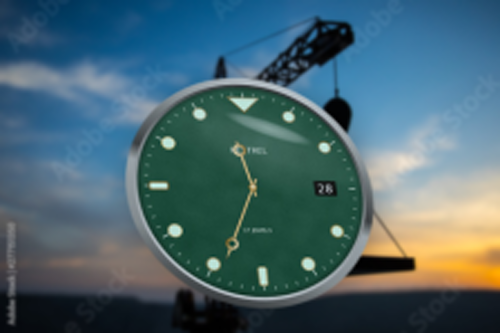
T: 11:34
